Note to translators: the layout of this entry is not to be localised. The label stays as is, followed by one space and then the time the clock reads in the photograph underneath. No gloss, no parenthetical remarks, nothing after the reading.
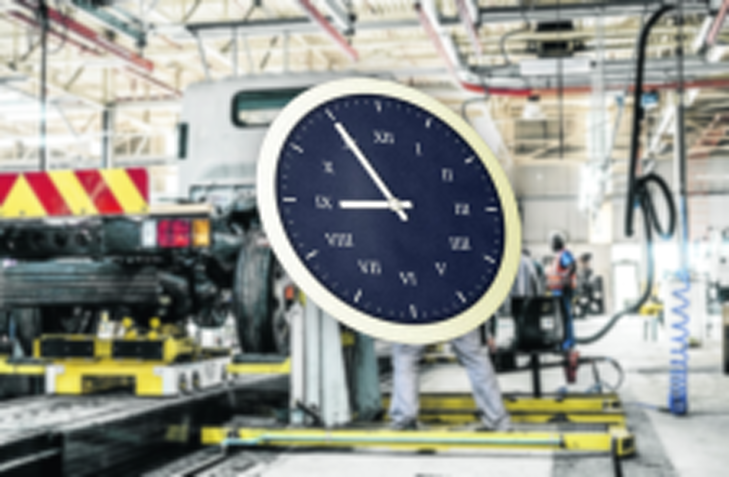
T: 8:55
